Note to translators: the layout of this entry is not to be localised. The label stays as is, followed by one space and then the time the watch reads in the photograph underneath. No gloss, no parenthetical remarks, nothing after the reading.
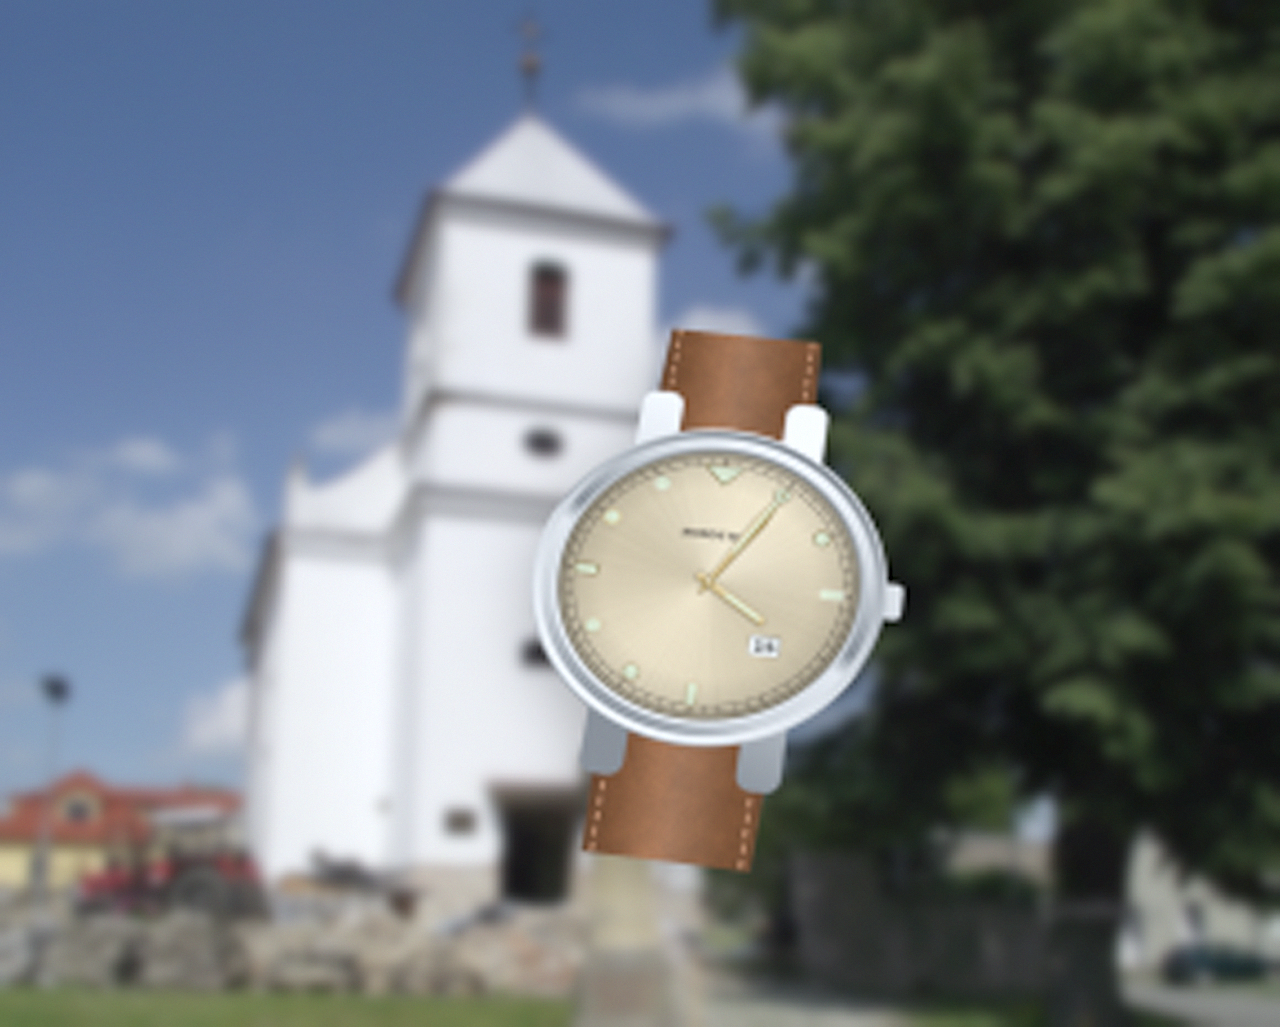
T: 4:05
